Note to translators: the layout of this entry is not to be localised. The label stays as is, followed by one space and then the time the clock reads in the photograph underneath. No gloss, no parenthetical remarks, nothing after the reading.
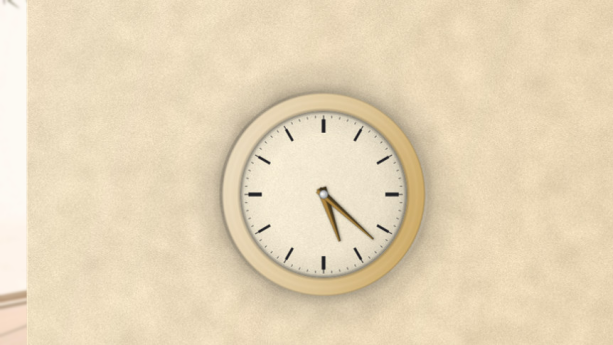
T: 5:22
